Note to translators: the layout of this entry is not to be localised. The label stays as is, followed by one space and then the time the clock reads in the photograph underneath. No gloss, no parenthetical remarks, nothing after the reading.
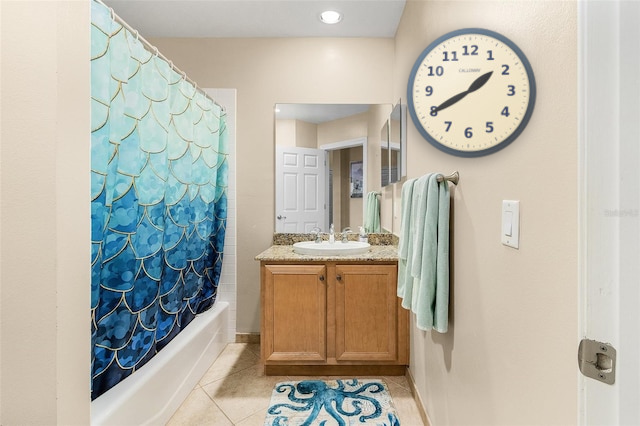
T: 1:40
